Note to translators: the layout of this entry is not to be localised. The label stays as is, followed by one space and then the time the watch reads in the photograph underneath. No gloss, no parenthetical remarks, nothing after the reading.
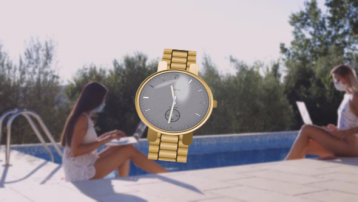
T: 11:31
